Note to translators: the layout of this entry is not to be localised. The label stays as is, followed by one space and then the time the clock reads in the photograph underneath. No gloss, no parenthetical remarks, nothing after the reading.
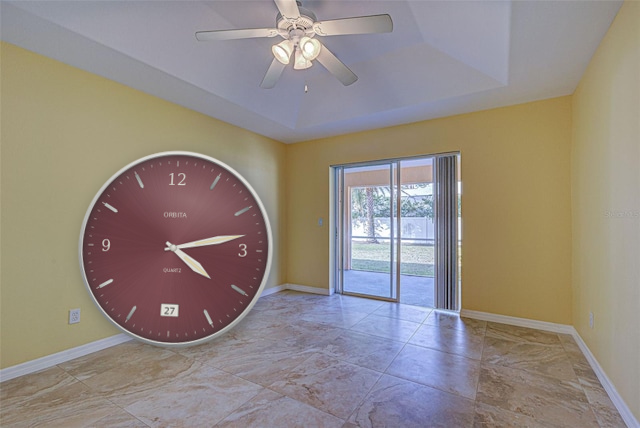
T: 4:13
